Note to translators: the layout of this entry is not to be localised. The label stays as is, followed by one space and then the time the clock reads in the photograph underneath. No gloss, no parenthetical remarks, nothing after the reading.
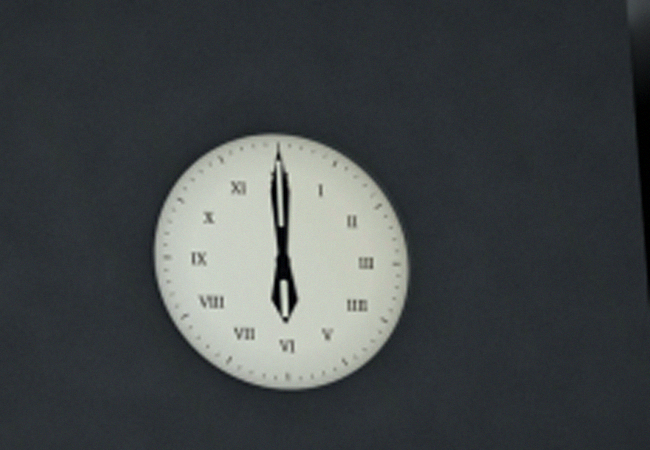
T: 6:00
